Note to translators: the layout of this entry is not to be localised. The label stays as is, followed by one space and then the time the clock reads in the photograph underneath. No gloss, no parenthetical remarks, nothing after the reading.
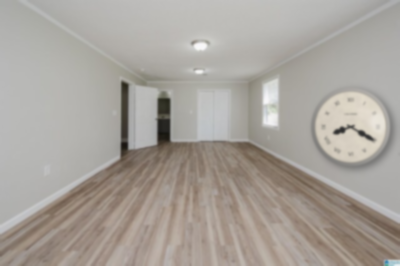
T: 8:20
